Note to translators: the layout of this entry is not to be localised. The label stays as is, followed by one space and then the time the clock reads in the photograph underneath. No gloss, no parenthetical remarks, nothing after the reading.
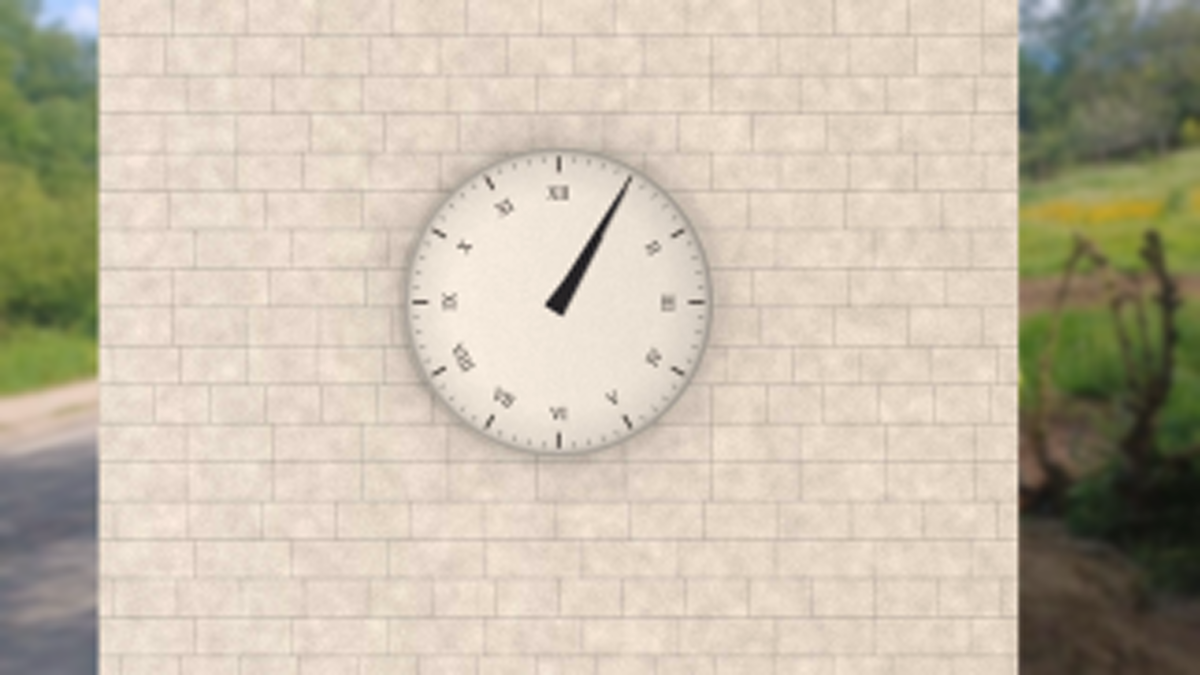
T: 1:05
